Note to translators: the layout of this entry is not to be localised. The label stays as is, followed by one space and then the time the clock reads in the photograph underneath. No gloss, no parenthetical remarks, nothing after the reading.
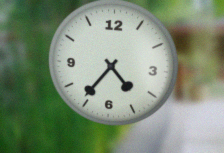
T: 4:36
